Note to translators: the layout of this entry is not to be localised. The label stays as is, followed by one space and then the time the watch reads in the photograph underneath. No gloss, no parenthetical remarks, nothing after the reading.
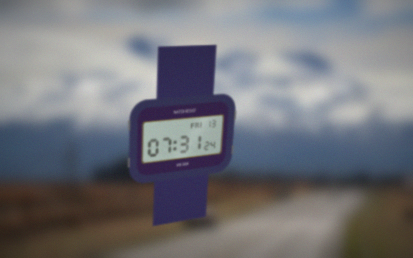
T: 7:31
